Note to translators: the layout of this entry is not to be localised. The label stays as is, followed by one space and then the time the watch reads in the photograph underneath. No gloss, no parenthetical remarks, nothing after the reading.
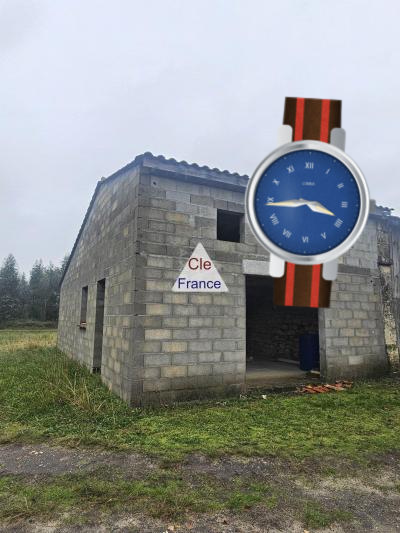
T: 3:44
